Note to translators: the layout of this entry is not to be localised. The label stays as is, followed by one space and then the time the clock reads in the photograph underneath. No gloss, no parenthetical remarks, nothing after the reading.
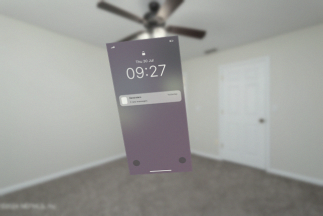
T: 9:27
